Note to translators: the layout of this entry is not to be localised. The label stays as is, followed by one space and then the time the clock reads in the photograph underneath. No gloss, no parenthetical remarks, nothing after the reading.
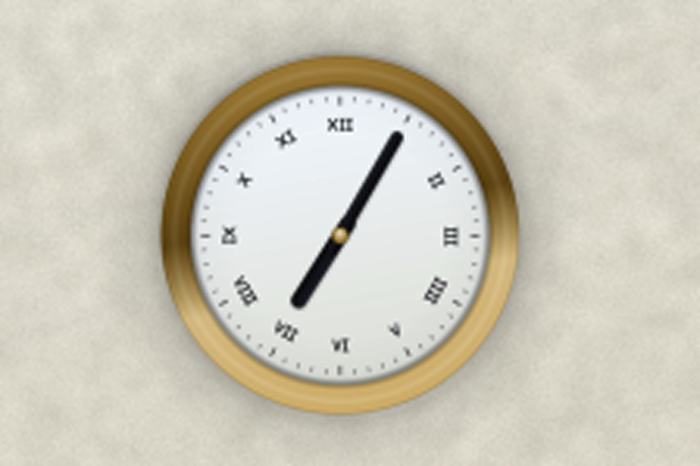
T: 7:05
